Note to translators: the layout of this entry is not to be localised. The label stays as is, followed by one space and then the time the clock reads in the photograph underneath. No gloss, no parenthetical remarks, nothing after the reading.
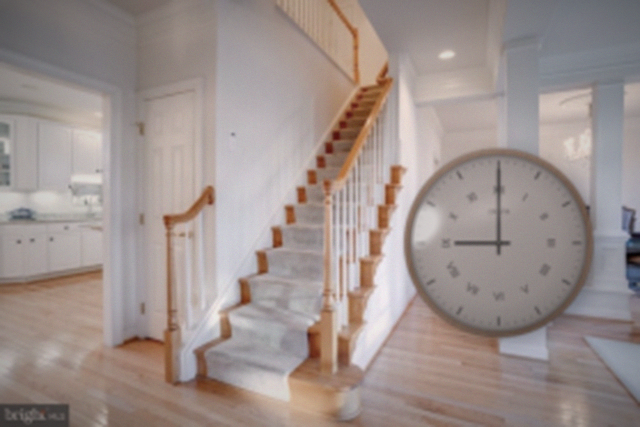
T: 9:00
